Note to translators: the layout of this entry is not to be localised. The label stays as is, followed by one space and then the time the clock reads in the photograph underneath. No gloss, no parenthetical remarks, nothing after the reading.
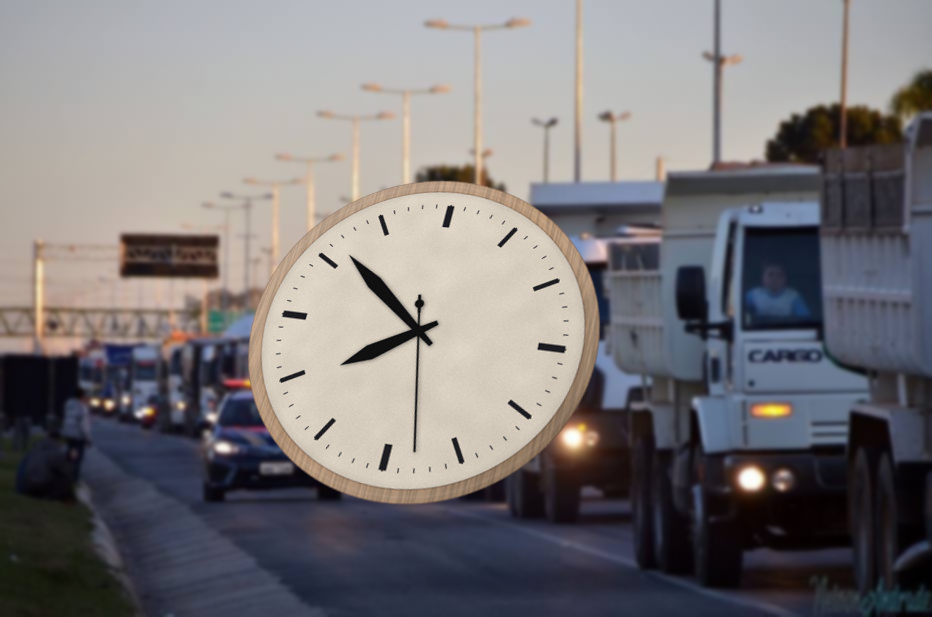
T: 7:51:28
